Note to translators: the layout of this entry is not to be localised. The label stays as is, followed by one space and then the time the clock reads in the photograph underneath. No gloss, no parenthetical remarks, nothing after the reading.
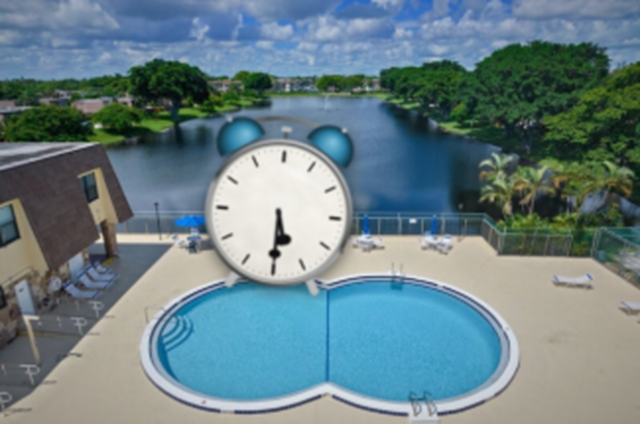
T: 5:30
